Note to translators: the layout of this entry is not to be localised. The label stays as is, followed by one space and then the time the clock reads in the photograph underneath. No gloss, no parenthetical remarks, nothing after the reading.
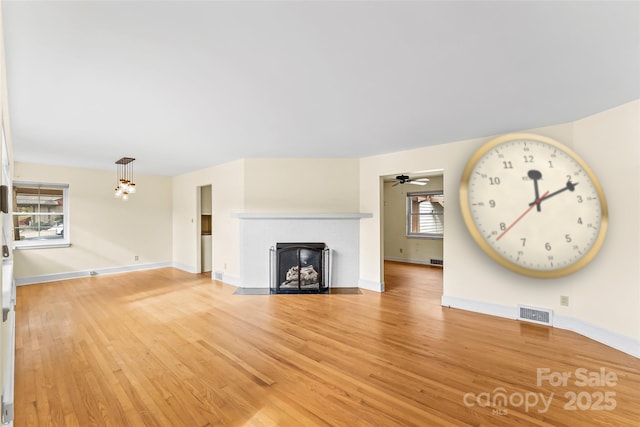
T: 12:11:39
